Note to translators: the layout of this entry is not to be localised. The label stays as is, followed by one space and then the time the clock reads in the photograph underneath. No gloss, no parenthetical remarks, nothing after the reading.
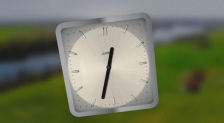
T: 12:33
